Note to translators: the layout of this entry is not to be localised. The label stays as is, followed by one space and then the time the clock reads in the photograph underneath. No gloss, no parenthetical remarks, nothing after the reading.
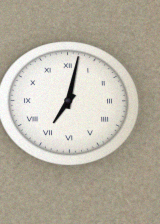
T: 7:02
